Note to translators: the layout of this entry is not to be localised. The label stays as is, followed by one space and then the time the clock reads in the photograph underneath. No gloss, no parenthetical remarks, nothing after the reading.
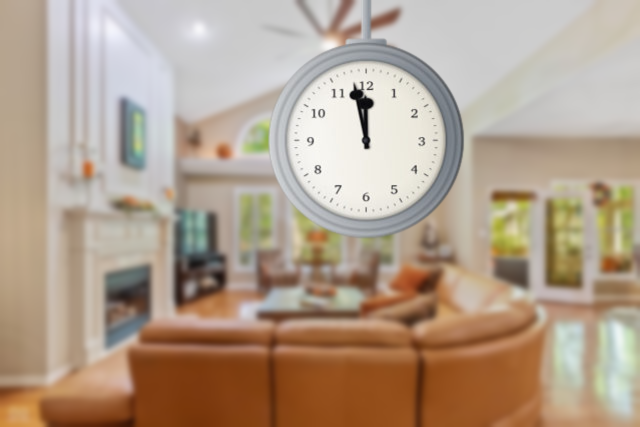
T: 11:58
